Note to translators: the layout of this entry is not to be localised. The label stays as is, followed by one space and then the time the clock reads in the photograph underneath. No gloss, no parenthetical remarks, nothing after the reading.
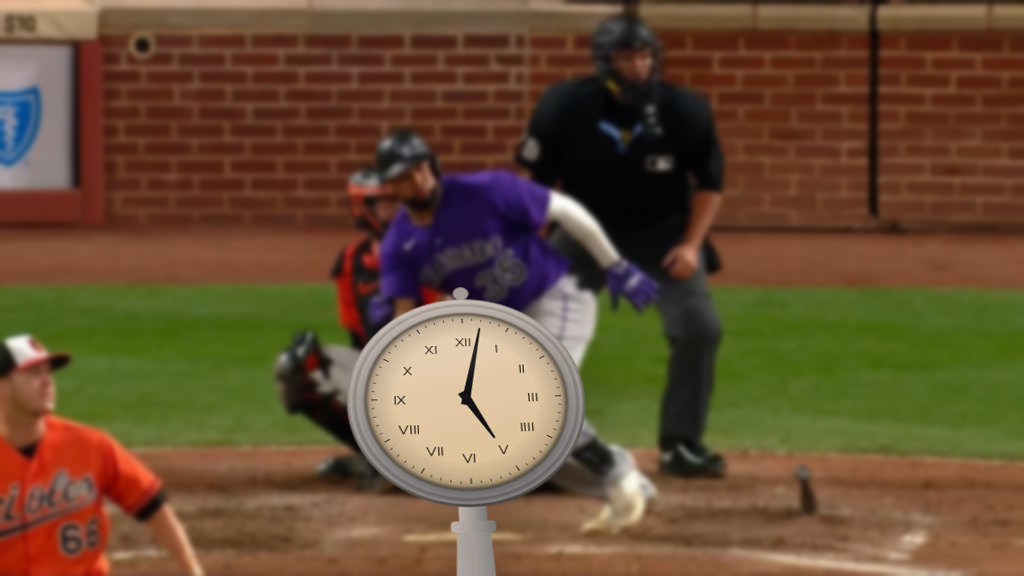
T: 5:02
